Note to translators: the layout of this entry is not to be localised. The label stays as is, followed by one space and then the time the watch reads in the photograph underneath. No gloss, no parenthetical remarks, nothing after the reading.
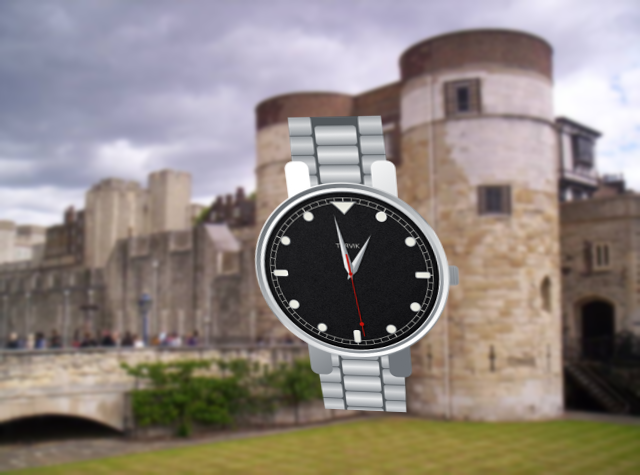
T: 12:58:29
